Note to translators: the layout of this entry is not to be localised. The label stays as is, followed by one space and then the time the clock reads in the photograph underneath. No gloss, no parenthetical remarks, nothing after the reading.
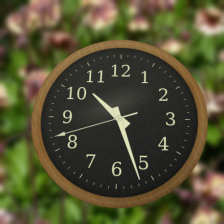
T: 10:26:42
